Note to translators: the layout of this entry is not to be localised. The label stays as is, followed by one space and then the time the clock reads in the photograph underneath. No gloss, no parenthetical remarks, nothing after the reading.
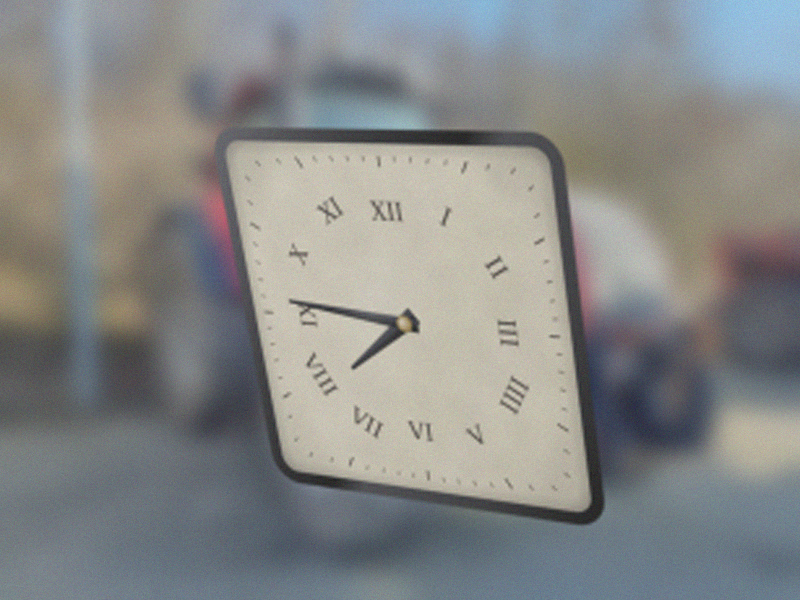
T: 7:46
